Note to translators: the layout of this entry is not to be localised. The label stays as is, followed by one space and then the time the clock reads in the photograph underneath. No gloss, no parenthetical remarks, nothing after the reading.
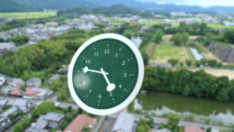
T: 4:46
